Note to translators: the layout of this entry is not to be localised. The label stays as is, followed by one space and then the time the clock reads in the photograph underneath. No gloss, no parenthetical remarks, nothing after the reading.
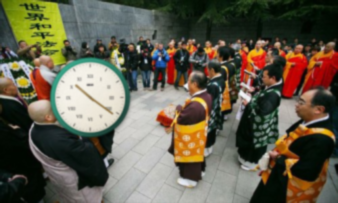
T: 10:21
